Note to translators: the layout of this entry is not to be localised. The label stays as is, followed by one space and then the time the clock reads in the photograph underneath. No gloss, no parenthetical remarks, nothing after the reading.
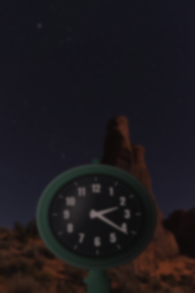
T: 2:21
